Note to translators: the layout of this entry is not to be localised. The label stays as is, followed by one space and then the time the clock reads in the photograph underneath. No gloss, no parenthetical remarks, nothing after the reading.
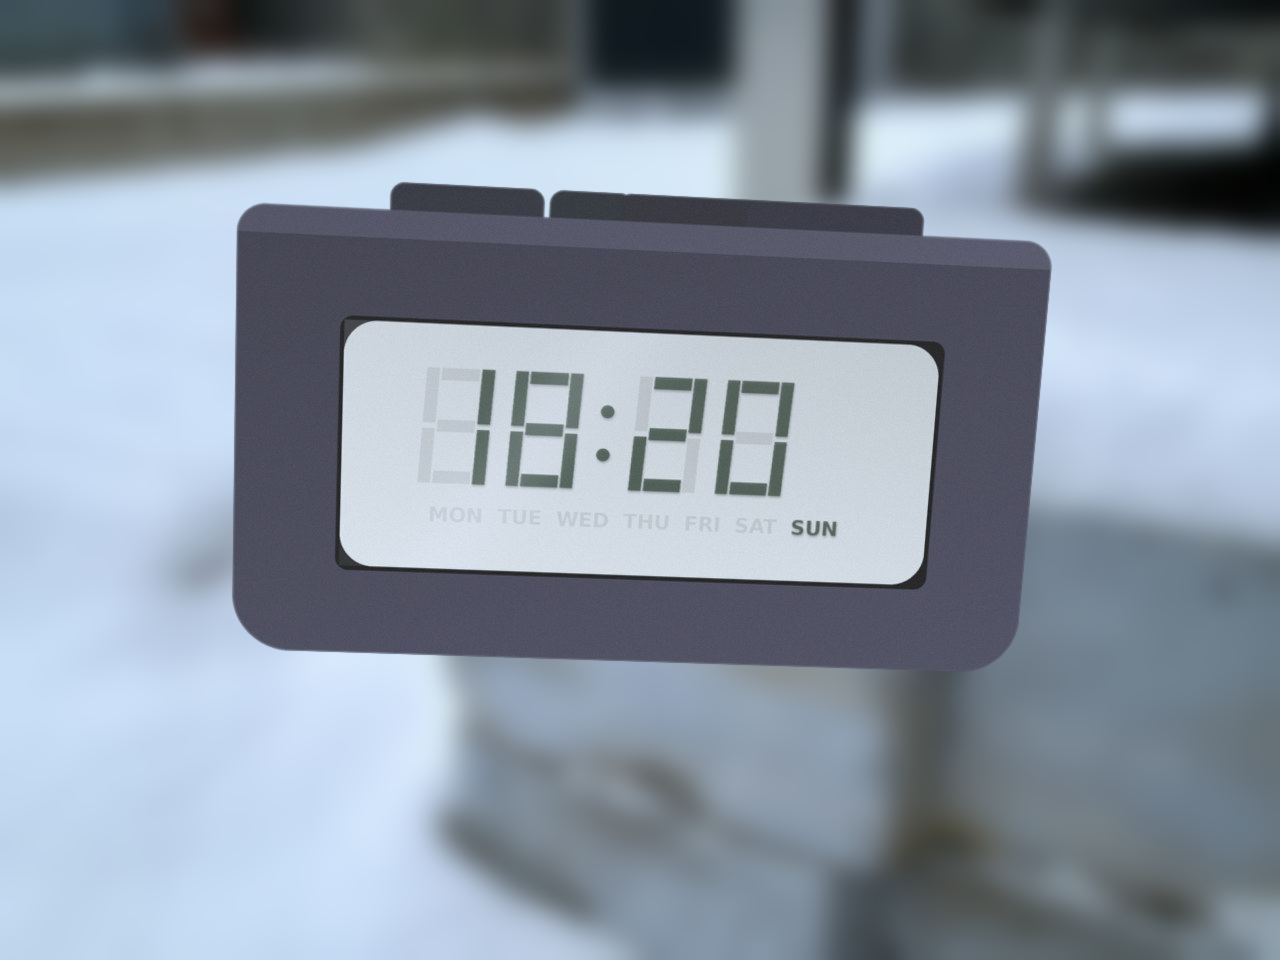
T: 18:20
